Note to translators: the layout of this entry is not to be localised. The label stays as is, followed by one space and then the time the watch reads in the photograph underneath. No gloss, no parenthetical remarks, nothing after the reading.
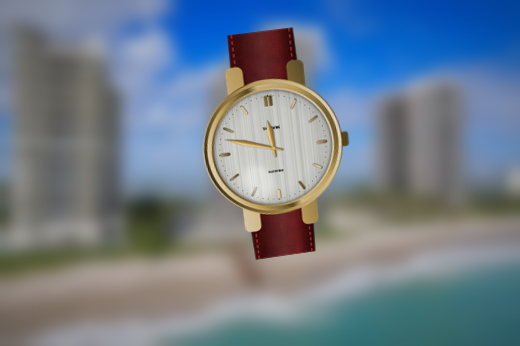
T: 11:48
